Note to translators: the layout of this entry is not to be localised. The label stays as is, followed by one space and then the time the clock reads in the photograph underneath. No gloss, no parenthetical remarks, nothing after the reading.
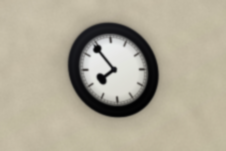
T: 7:54
